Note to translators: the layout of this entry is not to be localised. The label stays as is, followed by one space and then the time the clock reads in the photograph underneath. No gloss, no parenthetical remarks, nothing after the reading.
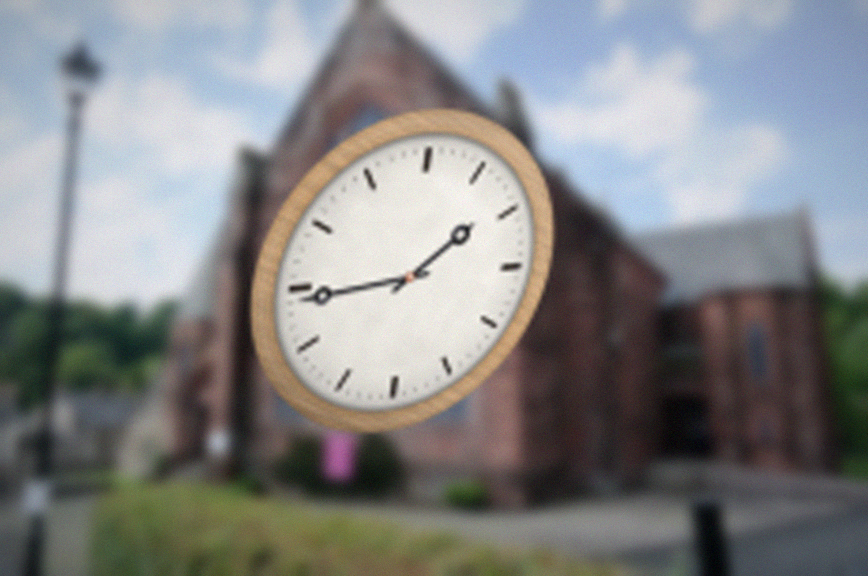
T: 1:44
